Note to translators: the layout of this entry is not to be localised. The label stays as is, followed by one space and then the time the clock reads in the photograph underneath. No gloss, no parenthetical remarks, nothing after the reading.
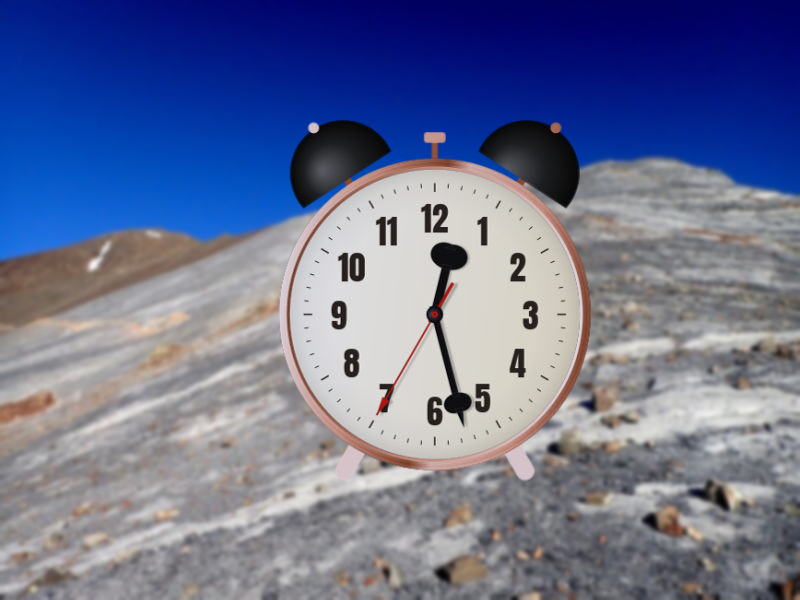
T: 12:27:35
